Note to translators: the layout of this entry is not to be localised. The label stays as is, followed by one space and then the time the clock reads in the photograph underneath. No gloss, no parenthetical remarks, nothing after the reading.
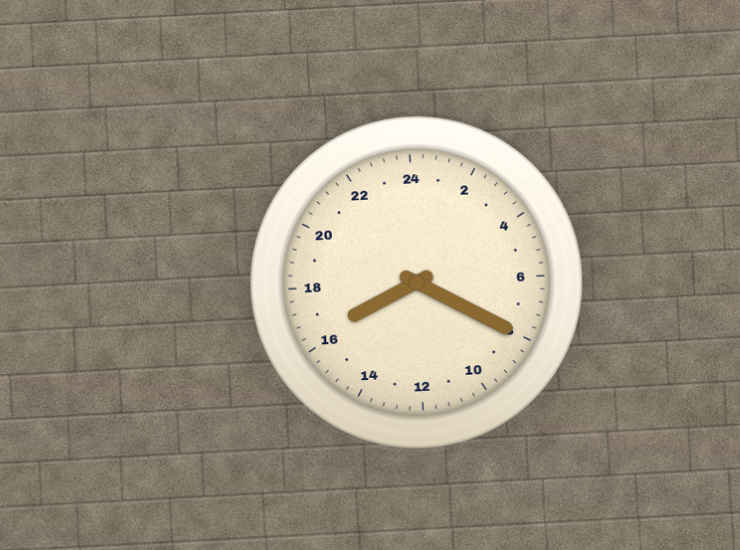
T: 16:20
